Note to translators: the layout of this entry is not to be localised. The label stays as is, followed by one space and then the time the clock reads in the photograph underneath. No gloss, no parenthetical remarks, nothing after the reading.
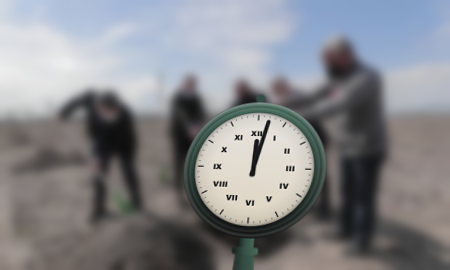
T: 12:02
